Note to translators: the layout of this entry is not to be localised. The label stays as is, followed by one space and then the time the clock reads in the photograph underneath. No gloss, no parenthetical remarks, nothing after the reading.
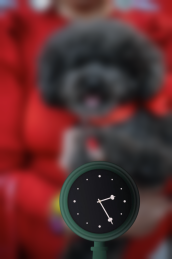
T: 2:25
